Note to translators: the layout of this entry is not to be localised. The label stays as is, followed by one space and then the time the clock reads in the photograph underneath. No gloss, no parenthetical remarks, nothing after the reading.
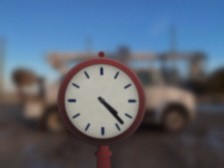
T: 4:23
